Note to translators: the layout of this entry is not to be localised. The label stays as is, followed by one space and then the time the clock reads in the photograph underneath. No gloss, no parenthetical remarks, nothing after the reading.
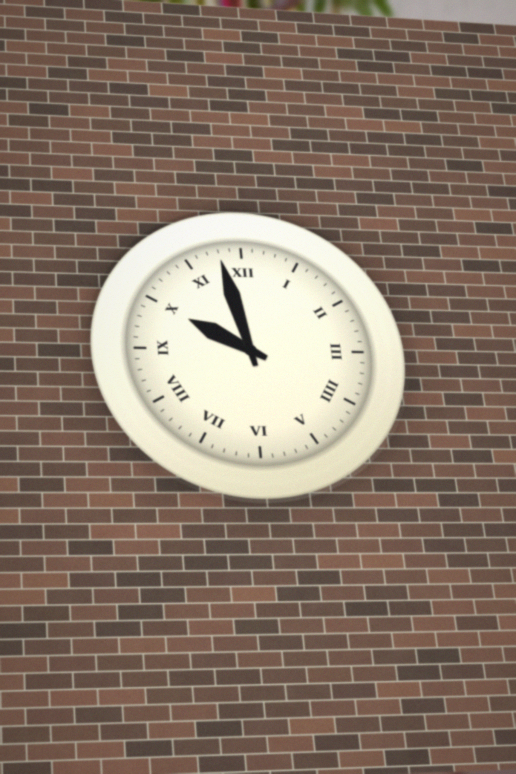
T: 9:58
